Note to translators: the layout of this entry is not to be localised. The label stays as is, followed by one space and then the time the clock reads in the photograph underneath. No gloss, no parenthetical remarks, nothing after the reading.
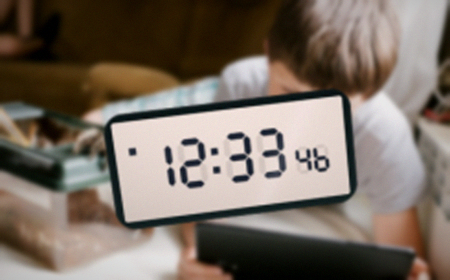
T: 12:33:46
